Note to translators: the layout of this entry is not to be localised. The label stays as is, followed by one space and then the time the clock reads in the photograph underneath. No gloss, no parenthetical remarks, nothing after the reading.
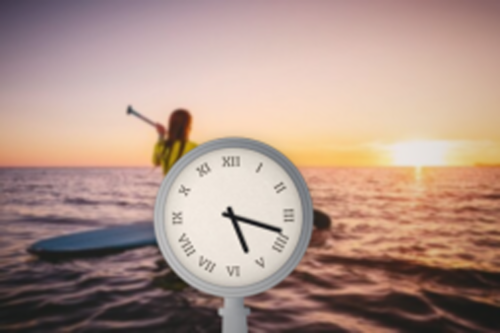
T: 5:18
